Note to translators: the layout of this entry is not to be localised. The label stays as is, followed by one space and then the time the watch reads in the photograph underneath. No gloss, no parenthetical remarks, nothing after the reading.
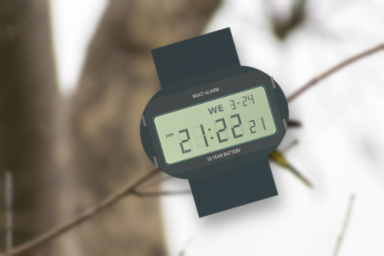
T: 21:22:21
